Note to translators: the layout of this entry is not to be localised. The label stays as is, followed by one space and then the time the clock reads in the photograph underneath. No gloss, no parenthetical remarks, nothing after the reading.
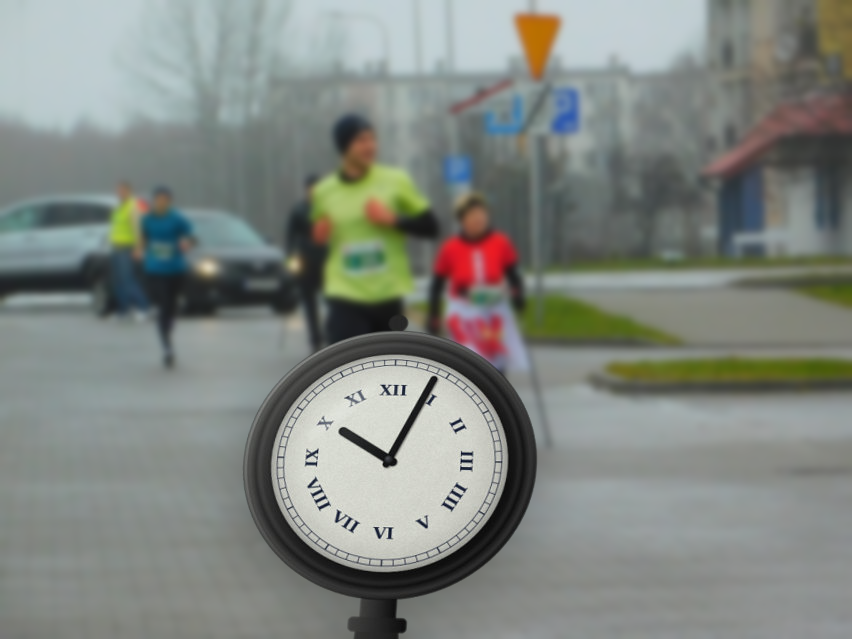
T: 10:04
